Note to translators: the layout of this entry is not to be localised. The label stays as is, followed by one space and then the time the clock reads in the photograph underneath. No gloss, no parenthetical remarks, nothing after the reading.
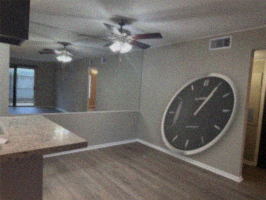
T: 1:05
